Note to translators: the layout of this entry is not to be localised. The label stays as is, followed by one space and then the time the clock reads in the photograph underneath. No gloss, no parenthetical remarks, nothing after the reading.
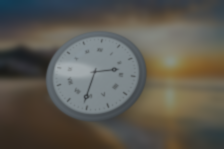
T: 2:31
